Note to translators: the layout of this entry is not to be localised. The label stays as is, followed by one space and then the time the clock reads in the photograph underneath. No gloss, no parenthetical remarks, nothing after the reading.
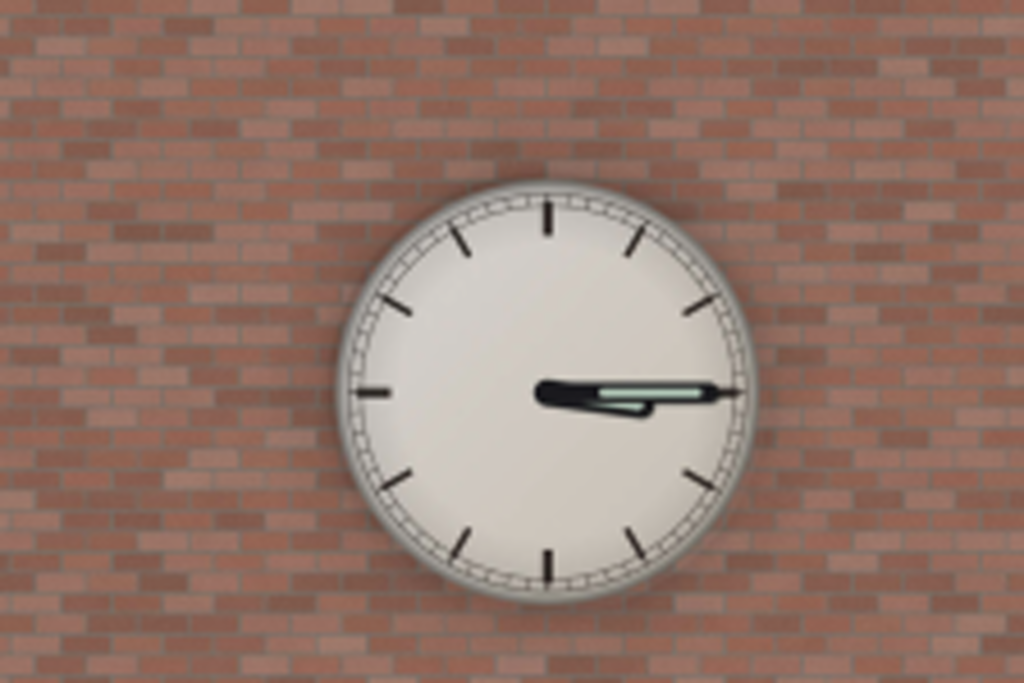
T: 3:15
